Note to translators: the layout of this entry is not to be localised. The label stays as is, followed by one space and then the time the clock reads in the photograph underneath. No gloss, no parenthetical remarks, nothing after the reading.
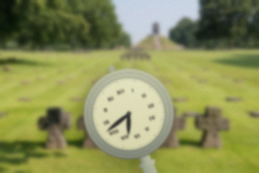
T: 6:42
